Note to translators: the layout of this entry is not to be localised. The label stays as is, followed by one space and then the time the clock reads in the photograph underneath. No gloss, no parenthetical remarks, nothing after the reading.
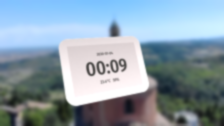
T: 0:09
